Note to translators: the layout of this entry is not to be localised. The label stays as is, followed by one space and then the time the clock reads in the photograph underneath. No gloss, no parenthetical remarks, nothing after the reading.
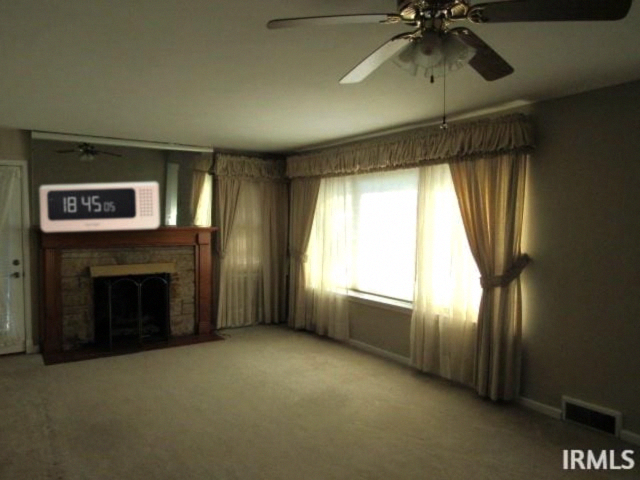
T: 18:45
